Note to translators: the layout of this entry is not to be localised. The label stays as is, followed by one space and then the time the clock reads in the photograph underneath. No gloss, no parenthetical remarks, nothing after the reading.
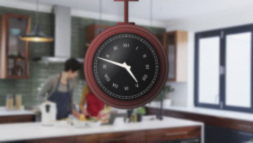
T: 4:48
